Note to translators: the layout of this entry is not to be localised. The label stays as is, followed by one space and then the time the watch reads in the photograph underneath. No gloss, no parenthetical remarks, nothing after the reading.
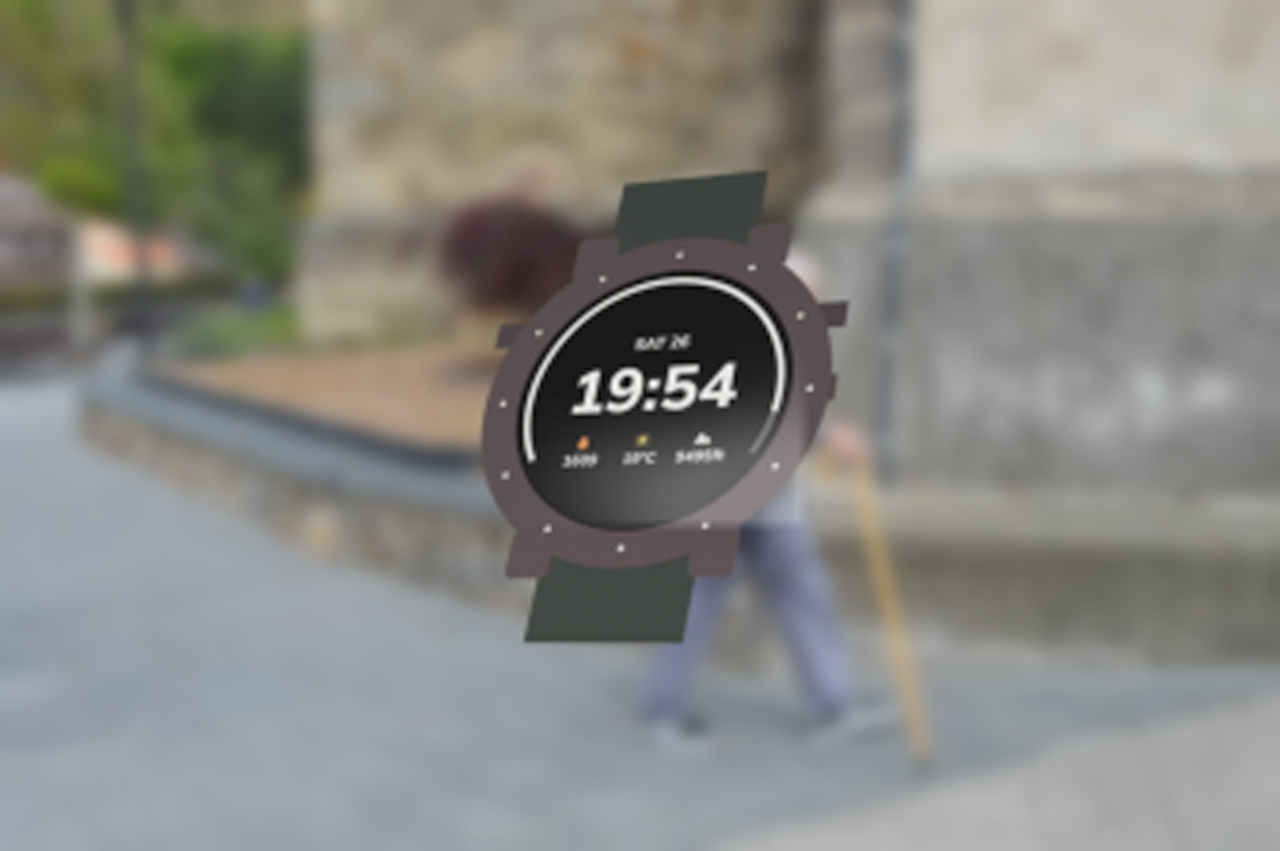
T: 19:54
